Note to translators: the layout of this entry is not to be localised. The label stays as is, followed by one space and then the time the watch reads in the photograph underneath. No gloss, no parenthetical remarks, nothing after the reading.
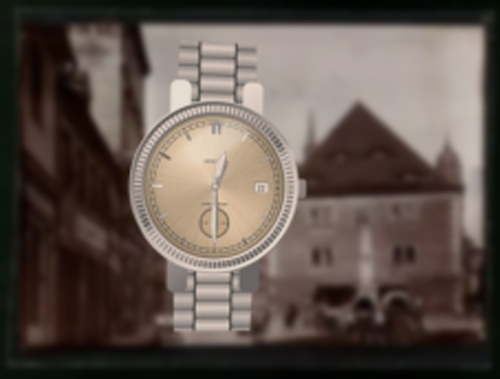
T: 12:30
